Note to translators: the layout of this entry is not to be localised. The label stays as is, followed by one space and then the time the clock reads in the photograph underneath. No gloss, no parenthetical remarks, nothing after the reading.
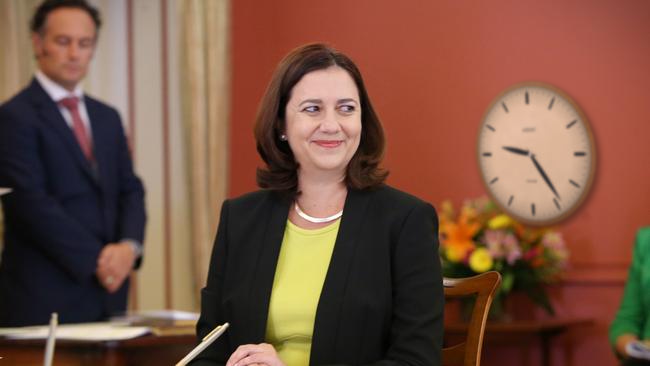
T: 9:24
